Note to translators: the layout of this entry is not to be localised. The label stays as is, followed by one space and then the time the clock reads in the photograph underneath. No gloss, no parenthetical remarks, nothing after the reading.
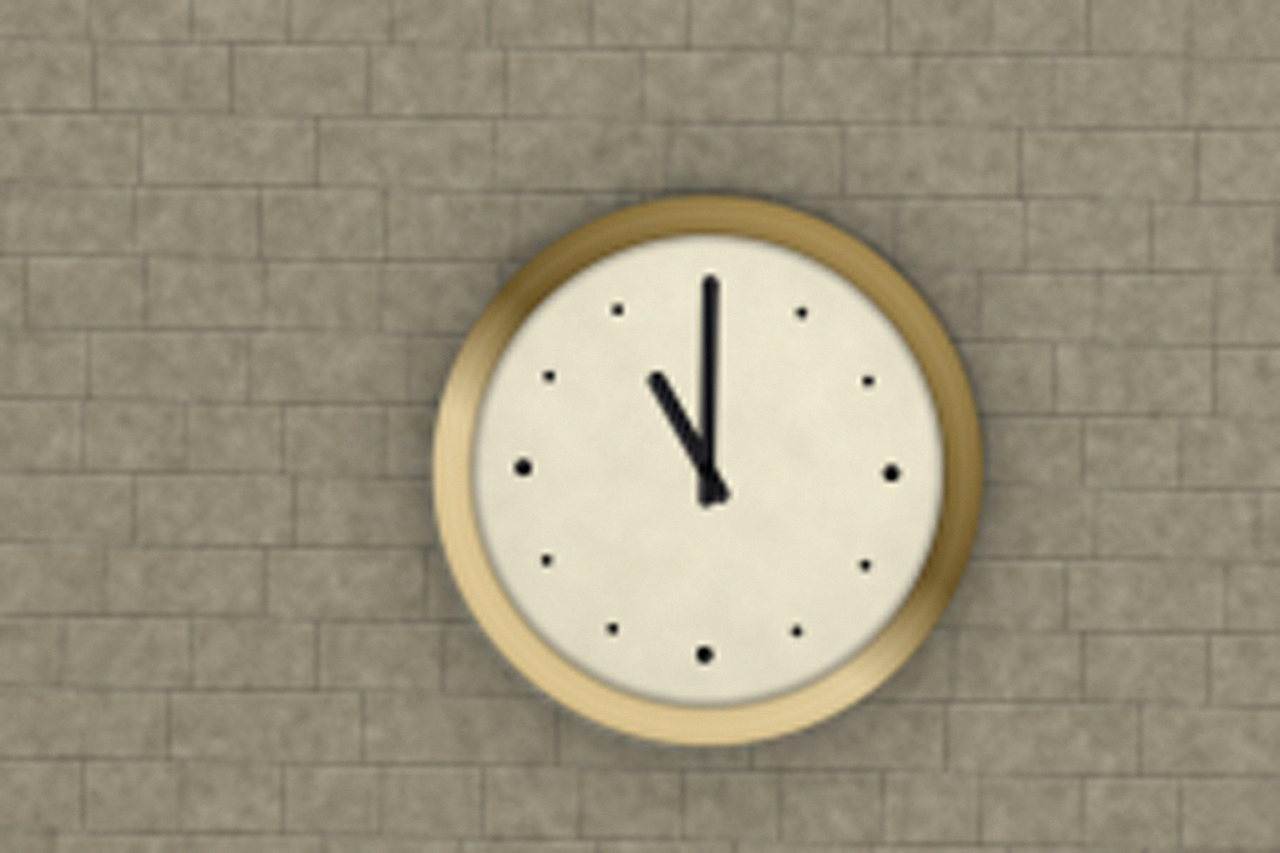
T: 11:00
